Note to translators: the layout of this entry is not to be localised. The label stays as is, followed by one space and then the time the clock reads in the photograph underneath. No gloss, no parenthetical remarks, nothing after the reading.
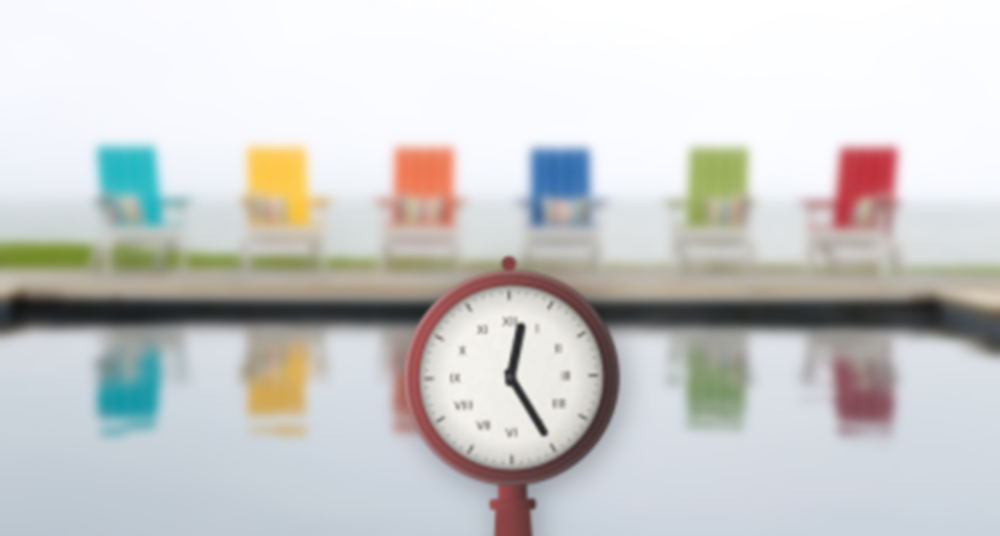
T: 12:25
